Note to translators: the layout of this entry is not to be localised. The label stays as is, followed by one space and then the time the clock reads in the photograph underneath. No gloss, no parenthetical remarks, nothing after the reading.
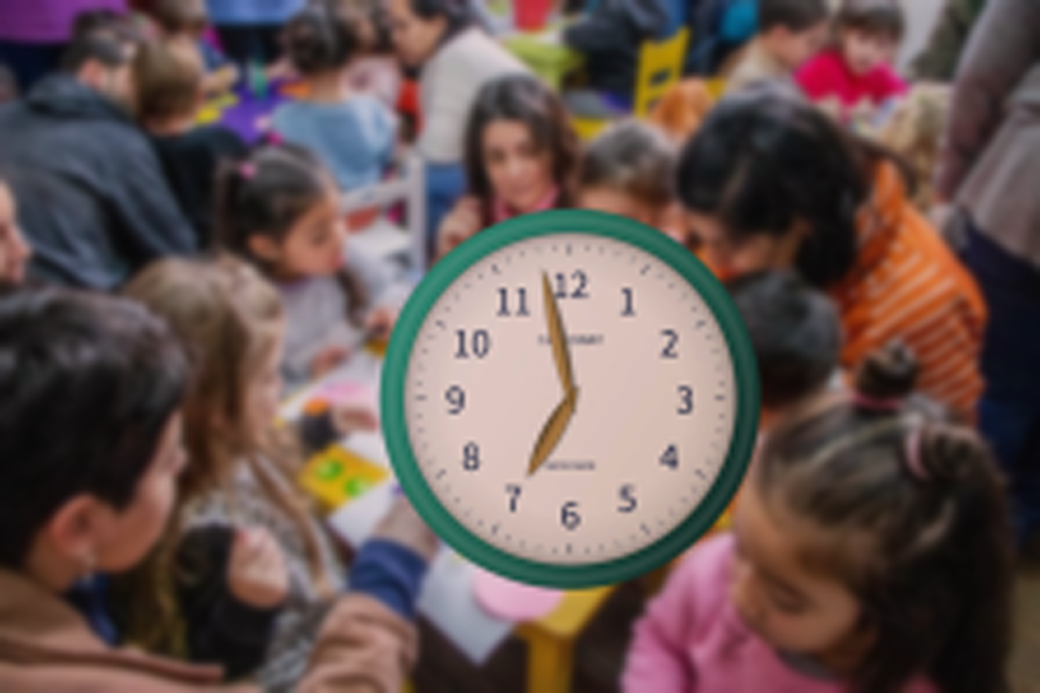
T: 6:58
